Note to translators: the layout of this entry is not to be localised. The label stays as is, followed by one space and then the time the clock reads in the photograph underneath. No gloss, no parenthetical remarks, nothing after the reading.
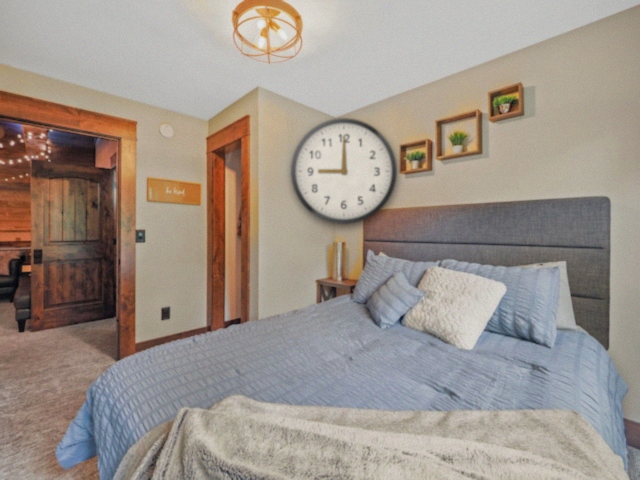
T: 9:00
